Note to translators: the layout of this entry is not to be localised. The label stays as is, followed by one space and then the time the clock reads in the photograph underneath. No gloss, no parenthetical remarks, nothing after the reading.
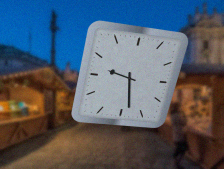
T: 9:28
